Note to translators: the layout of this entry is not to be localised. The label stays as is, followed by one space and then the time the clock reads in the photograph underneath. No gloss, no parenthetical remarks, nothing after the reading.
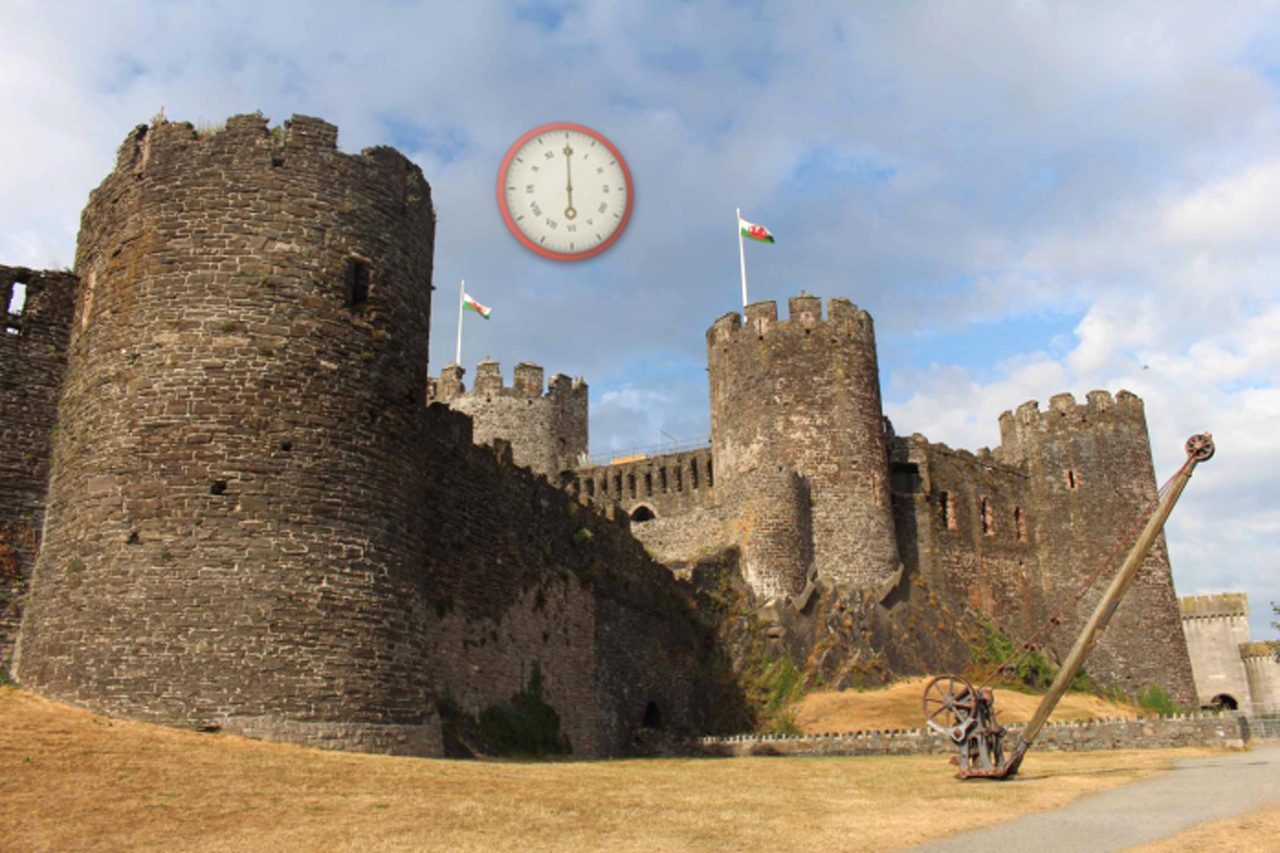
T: 6:00
